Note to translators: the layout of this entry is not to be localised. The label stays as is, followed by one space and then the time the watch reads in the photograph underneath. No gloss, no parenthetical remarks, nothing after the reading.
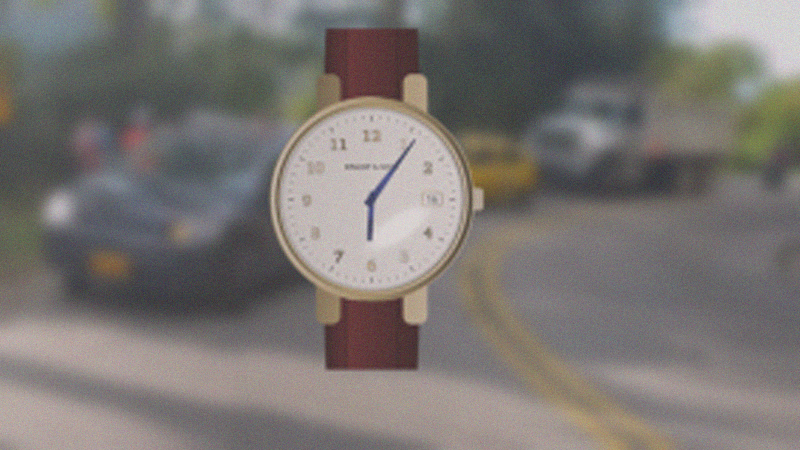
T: 6:06
